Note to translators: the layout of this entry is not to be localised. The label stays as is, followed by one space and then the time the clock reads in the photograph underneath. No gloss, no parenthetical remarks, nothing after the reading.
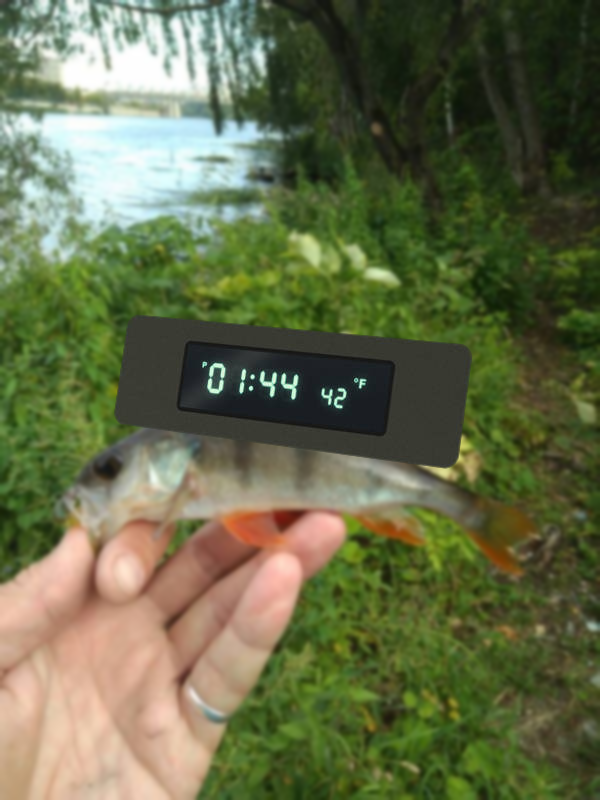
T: 1:44
